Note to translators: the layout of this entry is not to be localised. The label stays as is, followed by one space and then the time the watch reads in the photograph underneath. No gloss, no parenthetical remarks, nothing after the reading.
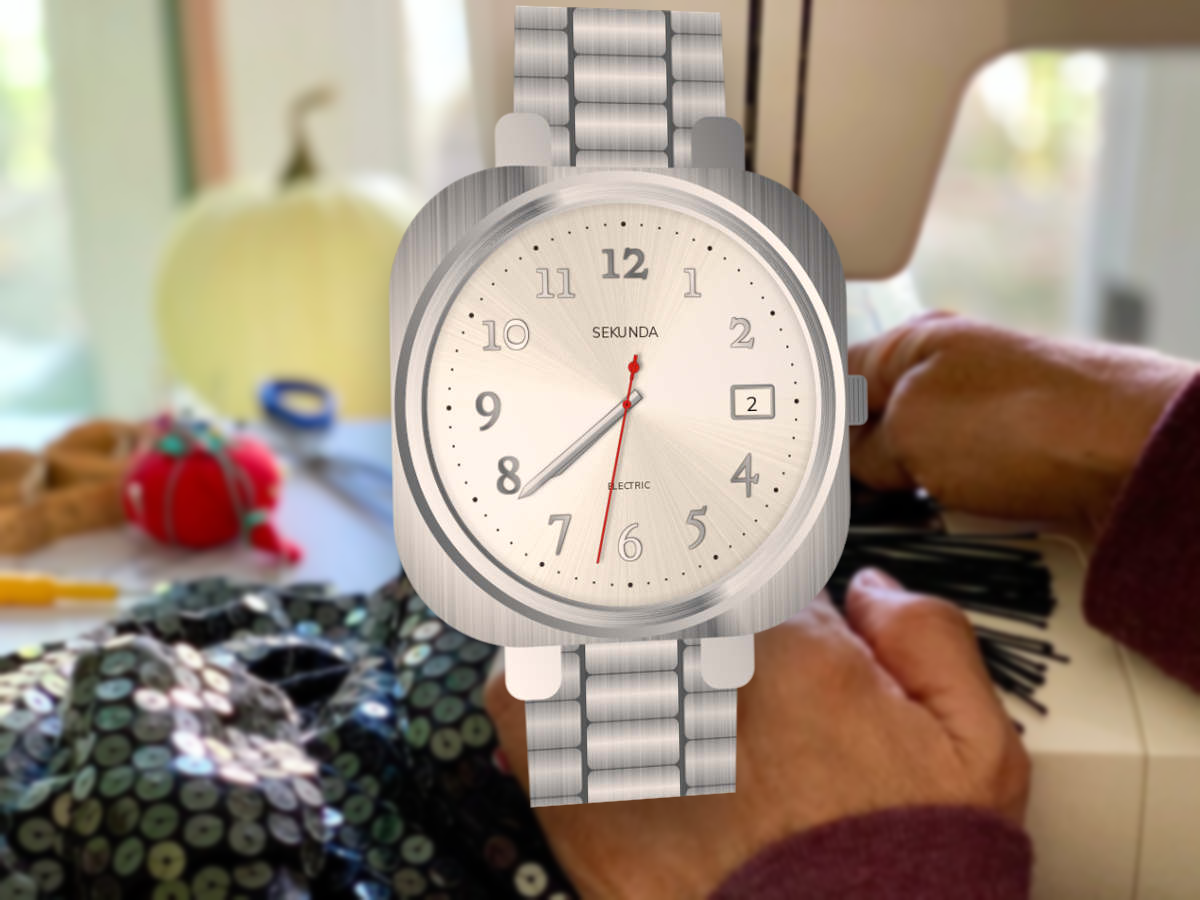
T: 7:38:32
